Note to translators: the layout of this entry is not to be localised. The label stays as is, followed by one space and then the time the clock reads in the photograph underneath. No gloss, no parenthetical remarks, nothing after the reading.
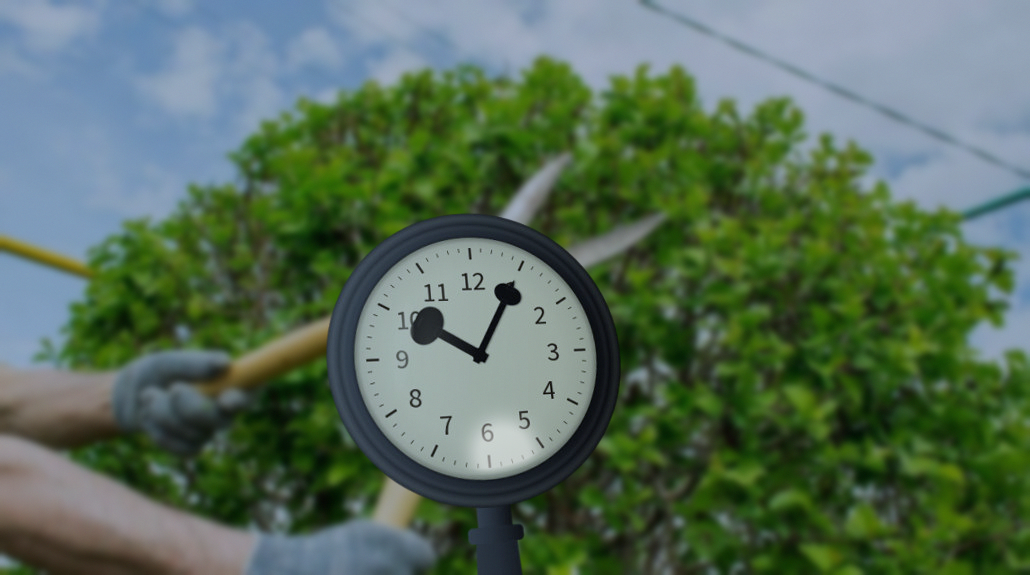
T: 10:05
